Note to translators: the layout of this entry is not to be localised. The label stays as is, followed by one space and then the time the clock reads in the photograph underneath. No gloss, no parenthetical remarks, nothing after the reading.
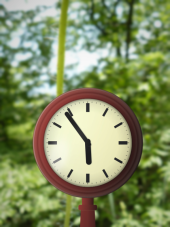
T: 5:54
